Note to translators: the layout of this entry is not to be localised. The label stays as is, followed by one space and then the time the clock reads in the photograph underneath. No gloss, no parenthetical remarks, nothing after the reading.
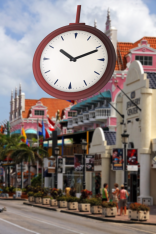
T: 10:11
